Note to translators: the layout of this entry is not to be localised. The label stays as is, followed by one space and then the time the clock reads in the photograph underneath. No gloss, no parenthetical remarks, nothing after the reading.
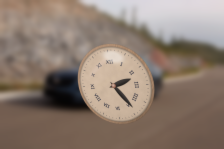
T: 2:24
